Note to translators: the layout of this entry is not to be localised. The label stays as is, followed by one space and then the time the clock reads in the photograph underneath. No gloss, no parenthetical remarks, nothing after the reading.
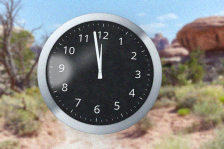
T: 11:58
